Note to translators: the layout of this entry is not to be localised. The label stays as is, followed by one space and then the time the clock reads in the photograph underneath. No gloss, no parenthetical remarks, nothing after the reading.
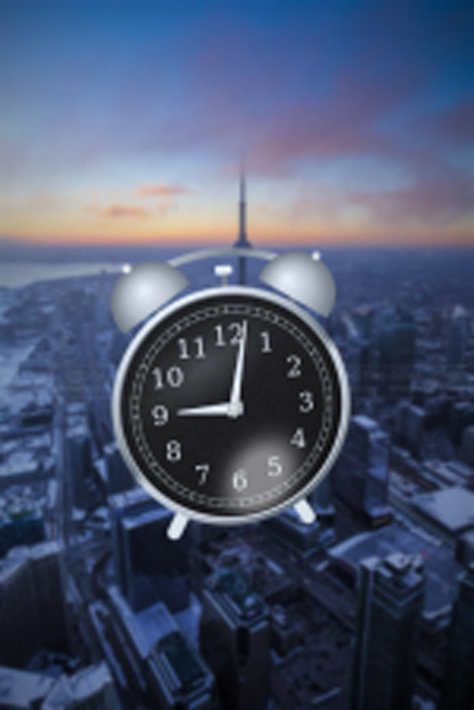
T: 9:02
